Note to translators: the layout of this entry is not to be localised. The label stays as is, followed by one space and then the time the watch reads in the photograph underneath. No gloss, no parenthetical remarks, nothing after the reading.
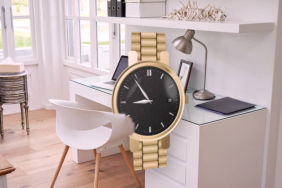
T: 8:54
